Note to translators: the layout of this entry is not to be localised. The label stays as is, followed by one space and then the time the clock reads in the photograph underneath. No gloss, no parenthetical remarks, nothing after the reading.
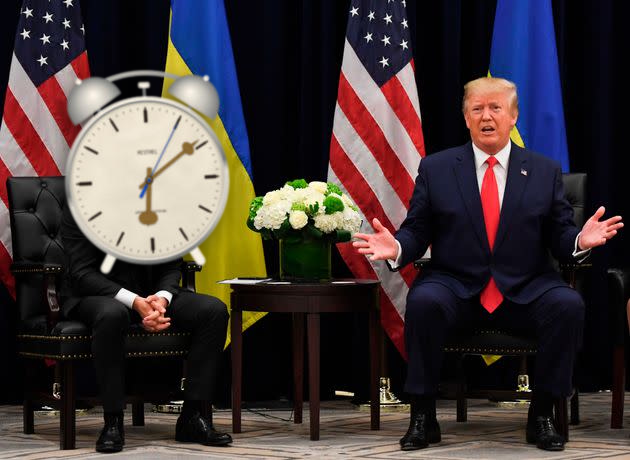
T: 6:09:05
